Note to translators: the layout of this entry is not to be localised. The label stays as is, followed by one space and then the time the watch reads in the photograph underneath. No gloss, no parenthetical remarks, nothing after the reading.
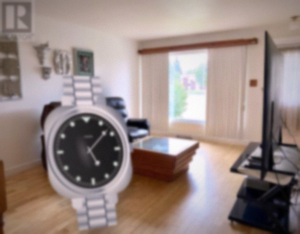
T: 5:08
